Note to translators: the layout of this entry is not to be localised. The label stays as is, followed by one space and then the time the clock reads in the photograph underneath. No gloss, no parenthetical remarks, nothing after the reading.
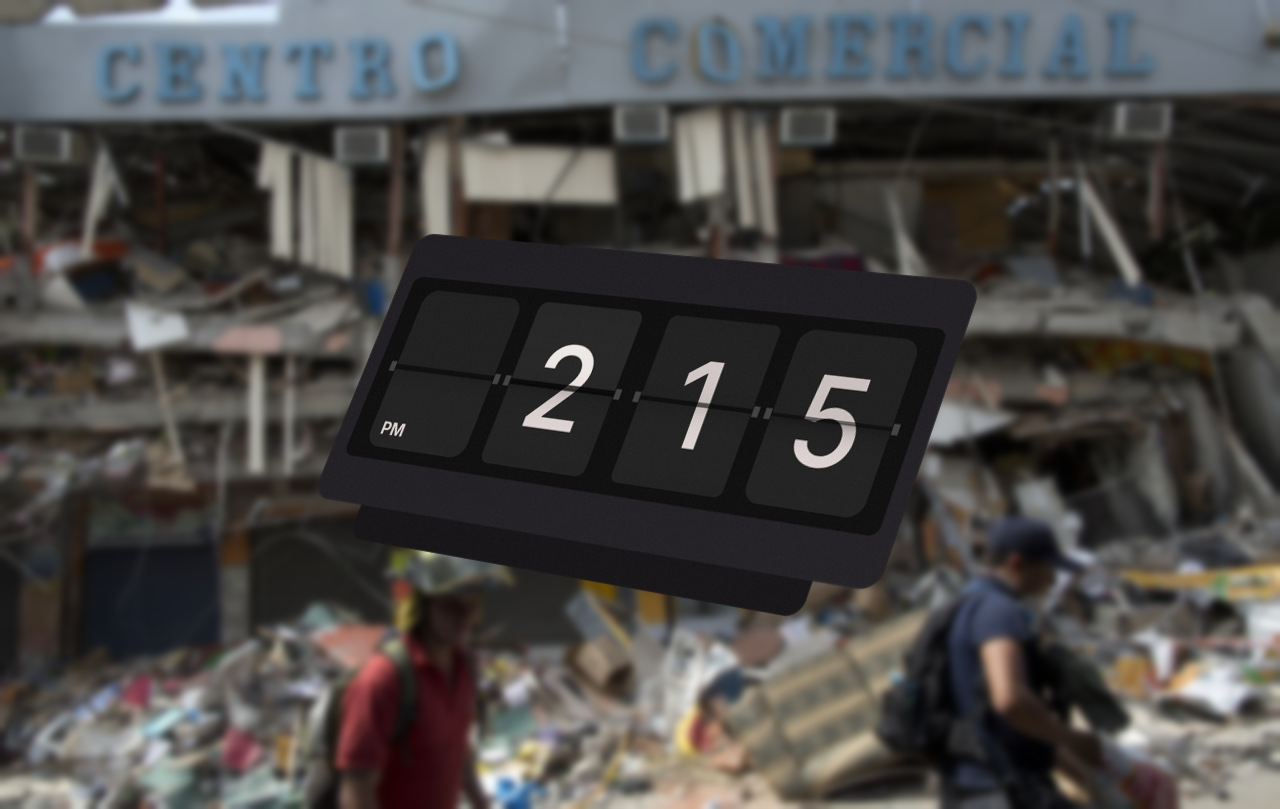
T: 2:15
